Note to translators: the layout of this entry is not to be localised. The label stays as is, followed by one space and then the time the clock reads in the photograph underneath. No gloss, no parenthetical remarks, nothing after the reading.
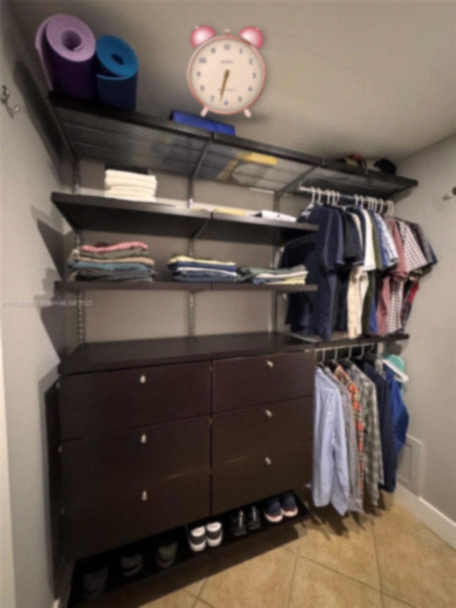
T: 6:32
